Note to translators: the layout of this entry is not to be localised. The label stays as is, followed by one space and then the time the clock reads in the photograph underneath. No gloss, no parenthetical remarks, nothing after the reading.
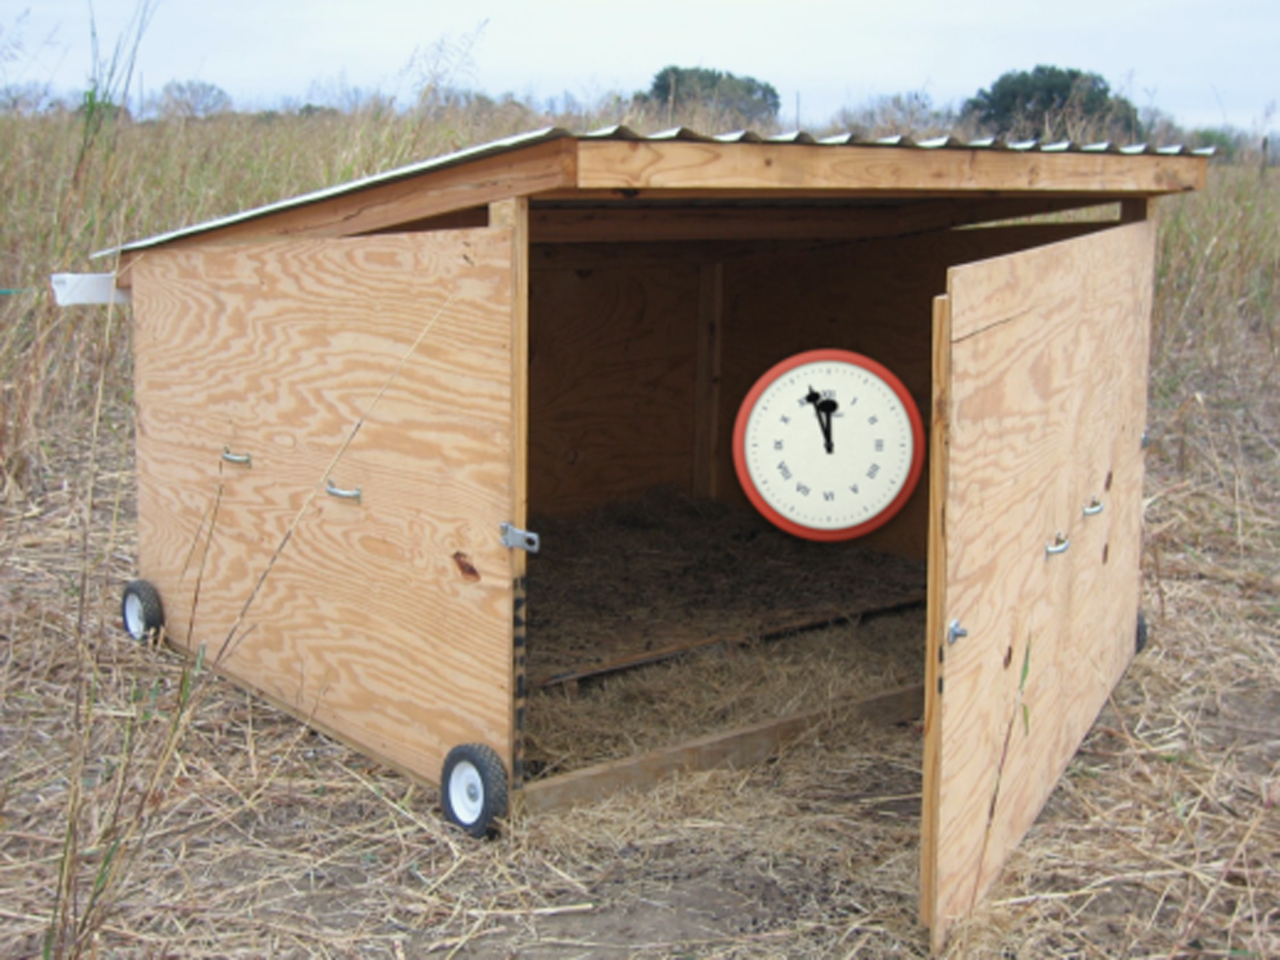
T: 11:57
